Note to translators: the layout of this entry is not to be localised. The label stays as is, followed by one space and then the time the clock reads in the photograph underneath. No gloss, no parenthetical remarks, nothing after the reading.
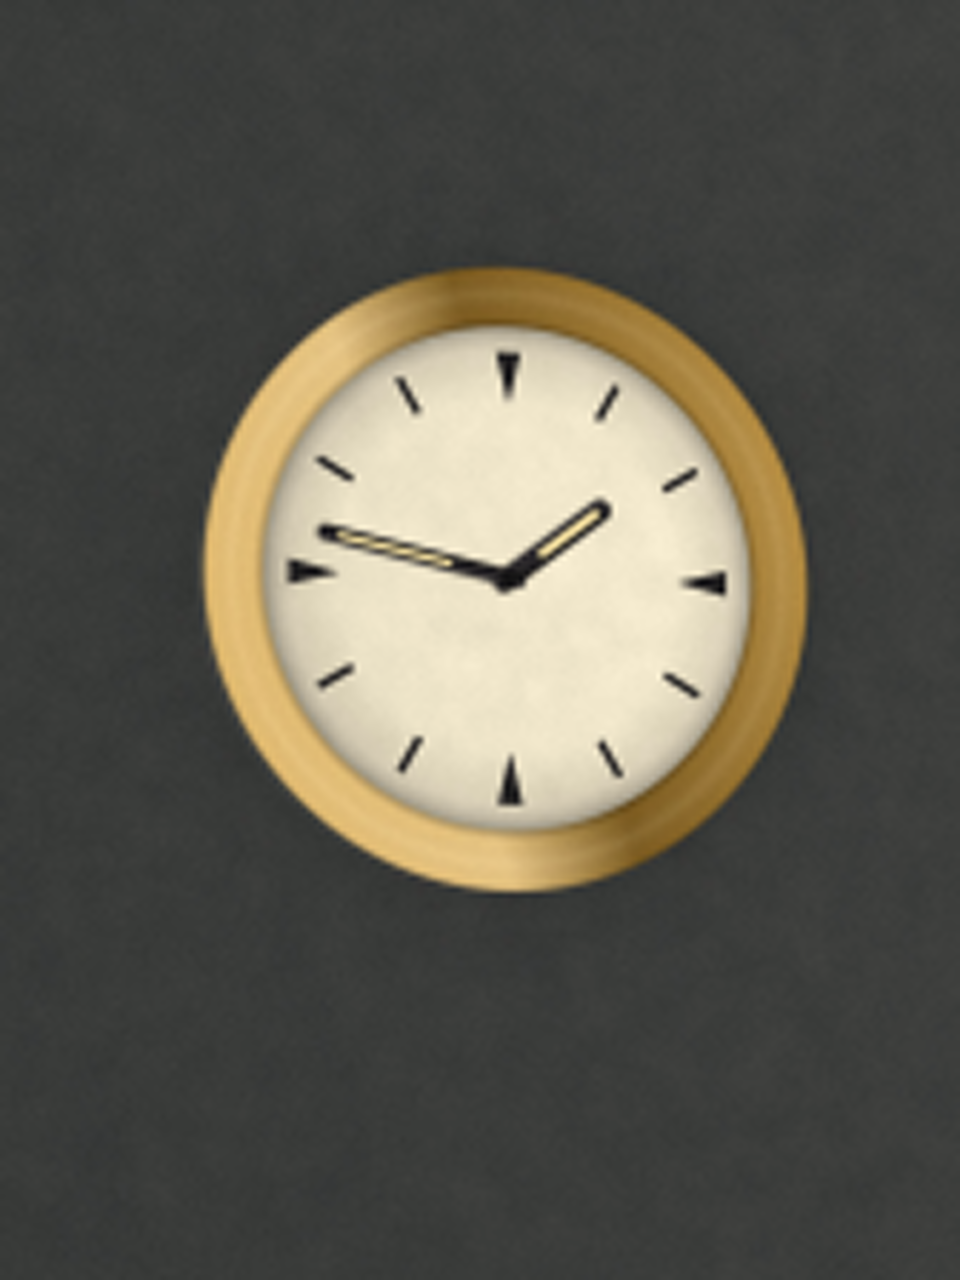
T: 1:47
